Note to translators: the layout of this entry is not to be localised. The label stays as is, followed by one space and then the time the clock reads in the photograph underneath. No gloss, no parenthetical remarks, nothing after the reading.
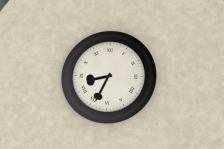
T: 8:34
